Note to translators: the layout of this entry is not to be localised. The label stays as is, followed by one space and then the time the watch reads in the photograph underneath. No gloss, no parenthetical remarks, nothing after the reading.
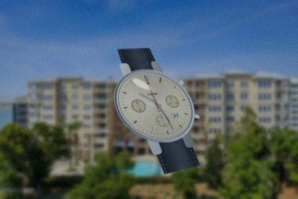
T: 10:28
